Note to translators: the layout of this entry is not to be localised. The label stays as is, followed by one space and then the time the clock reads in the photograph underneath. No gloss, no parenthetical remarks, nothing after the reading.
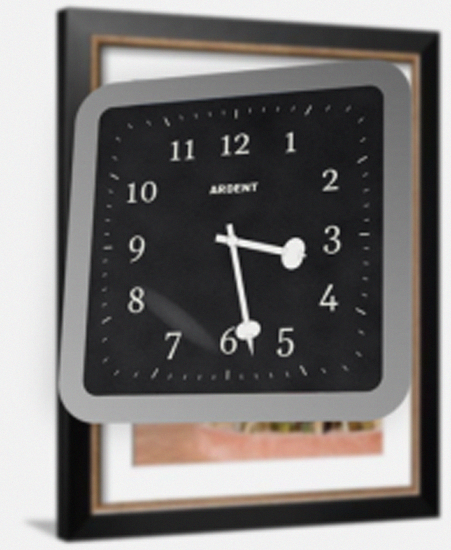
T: 3:28
